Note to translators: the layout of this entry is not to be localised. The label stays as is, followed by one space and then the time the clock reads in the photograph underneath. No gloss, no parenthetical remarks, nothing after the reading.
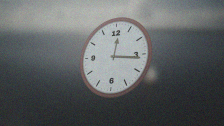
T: 12:16
